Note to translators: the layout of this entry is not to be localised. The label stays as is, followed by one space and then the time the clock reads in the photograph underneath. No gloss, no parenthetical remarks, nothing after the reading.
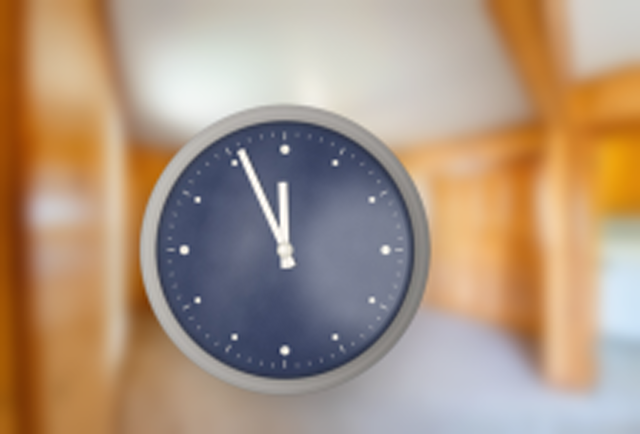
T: 11:56
